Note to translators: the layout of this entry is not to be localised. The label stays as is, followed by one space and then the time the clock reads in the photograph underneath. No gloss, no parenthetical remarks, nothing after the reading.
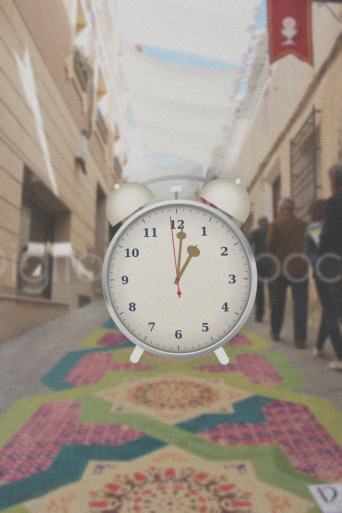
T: 1:00:59
